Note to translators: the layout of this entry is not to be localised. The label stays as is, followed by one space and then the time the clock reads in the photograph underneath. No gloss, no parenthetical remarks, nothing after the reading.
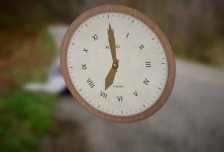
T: 7:00
